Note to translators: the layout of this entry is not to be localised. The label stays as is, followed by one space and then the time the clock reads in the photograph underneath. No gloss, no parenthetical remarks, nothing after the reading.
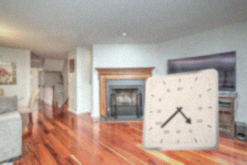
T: 4:38
